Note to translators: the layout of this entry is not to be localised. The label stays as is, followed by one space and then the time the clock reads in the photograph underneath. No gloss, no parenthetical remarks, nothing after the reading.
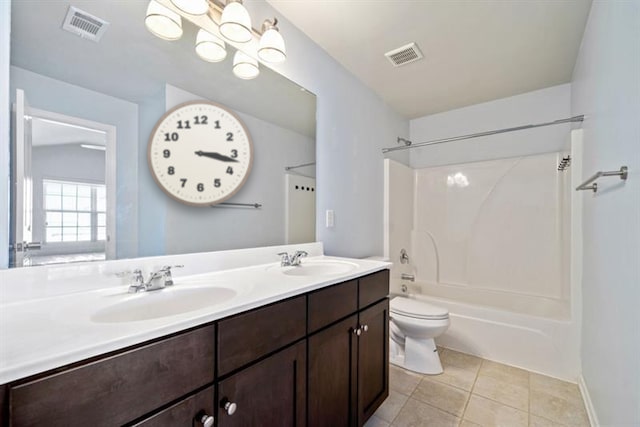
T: 3:17
